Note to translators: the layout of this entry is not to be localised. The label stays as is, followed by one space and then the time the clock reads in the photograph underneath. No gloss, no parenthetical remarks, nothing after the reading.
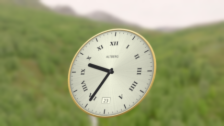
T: 9:35
